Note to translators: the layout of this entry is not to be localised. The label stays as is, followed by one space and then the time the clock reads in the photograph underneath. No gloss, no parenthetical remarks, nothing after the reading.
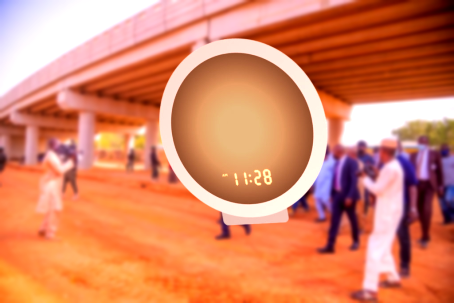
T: 11:28
